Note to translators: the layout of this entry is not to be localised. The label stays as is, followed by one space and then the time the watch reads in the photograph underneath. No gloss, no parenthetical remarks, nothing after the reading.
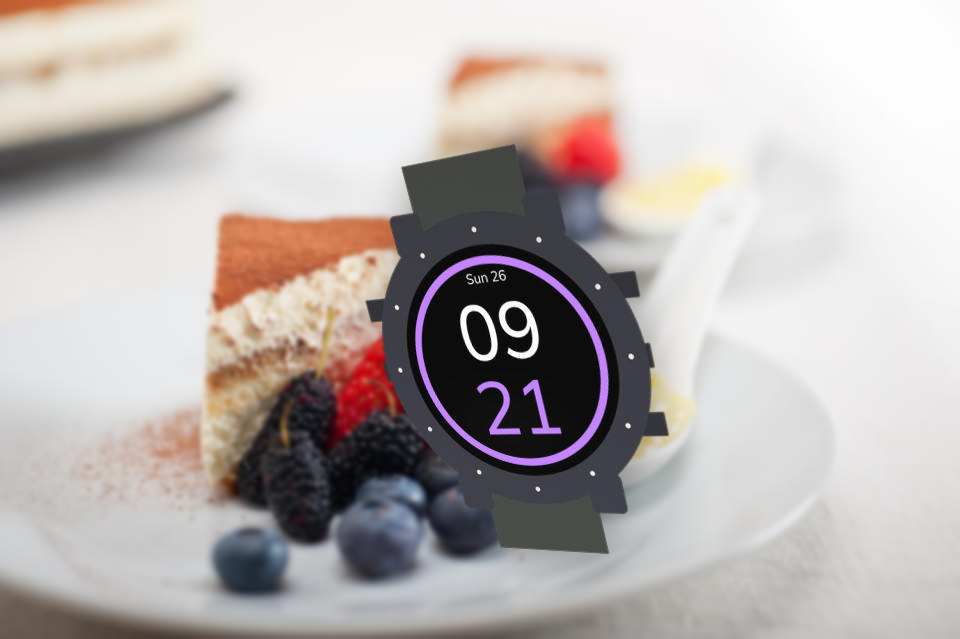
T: 9:21
